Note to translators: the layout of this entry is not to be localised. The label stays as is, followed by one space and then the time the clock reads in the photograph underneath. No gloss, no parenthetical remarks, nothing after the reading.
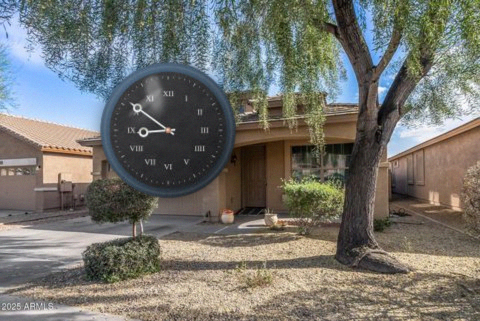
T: 8:51
